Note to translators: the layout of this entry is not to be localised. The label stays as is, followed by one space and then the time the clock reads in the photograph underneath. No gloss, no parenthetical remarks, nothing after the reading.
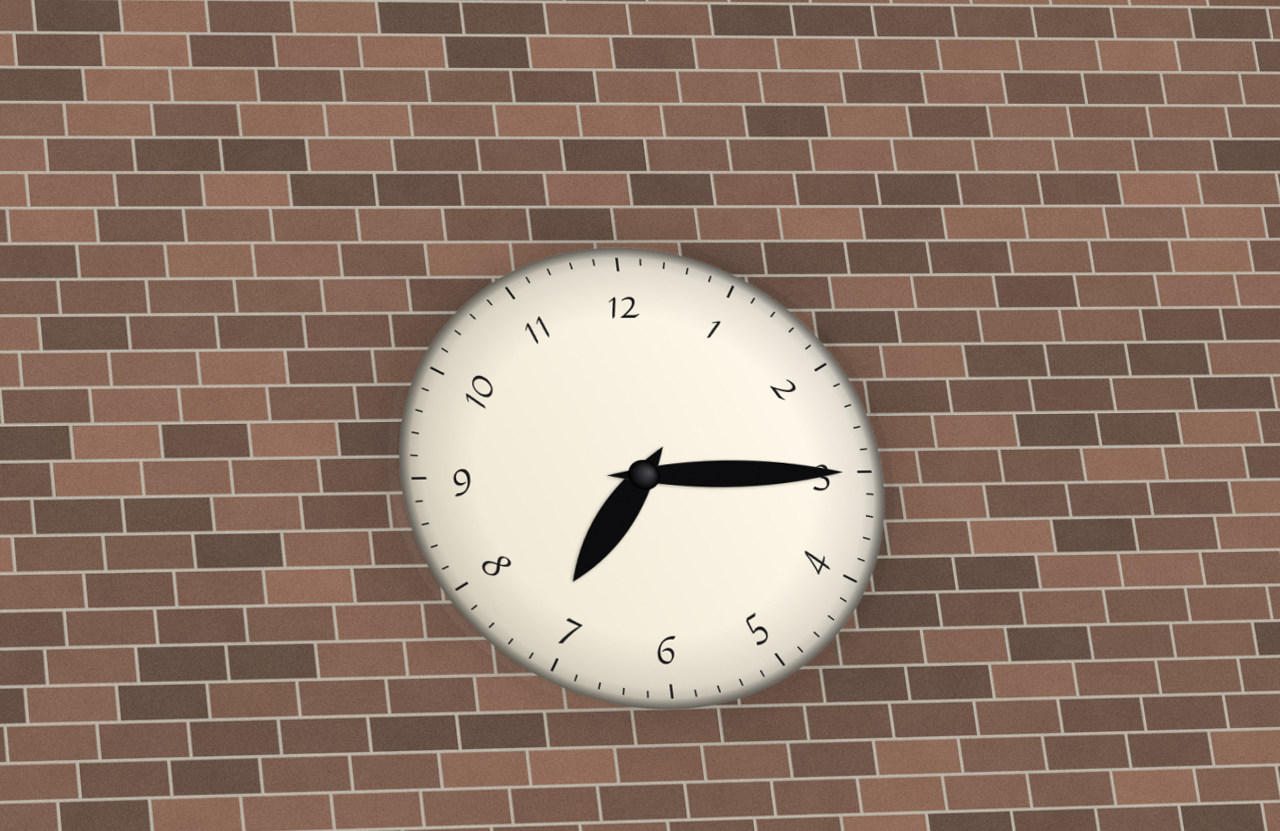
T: 7:15
